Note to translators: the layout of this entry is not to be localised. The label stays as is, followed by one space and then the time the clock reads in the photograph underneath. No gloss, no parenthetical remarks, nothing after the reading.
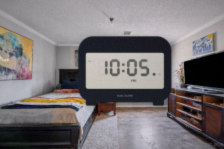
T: 10:05
